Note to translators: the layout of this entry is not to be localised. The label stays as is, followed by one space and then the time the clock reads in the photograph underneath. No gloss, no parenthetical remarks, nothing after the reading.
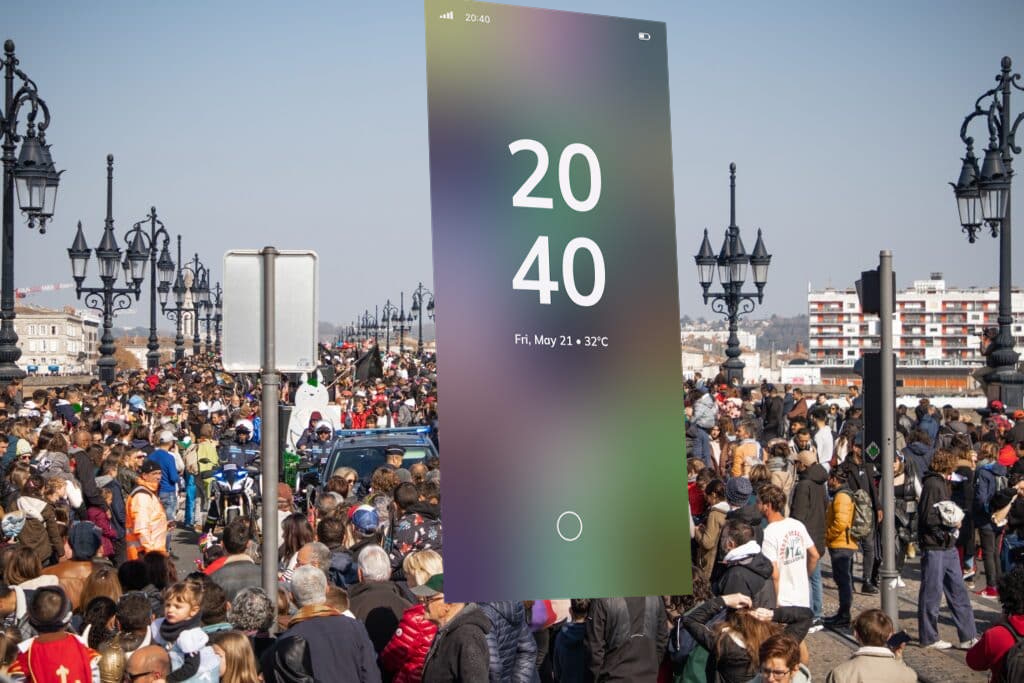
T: 20:40
